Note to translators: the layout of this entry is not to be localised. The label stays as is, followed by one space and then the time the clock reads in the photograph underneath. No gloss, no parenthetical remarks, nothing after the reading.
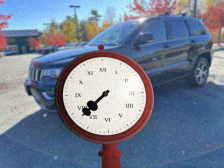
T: 7:38
